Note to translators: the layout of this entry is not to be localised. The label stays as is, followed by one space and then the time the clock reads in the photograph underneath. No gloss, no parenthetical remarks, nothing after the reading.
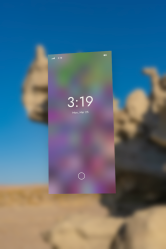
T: 3:19
